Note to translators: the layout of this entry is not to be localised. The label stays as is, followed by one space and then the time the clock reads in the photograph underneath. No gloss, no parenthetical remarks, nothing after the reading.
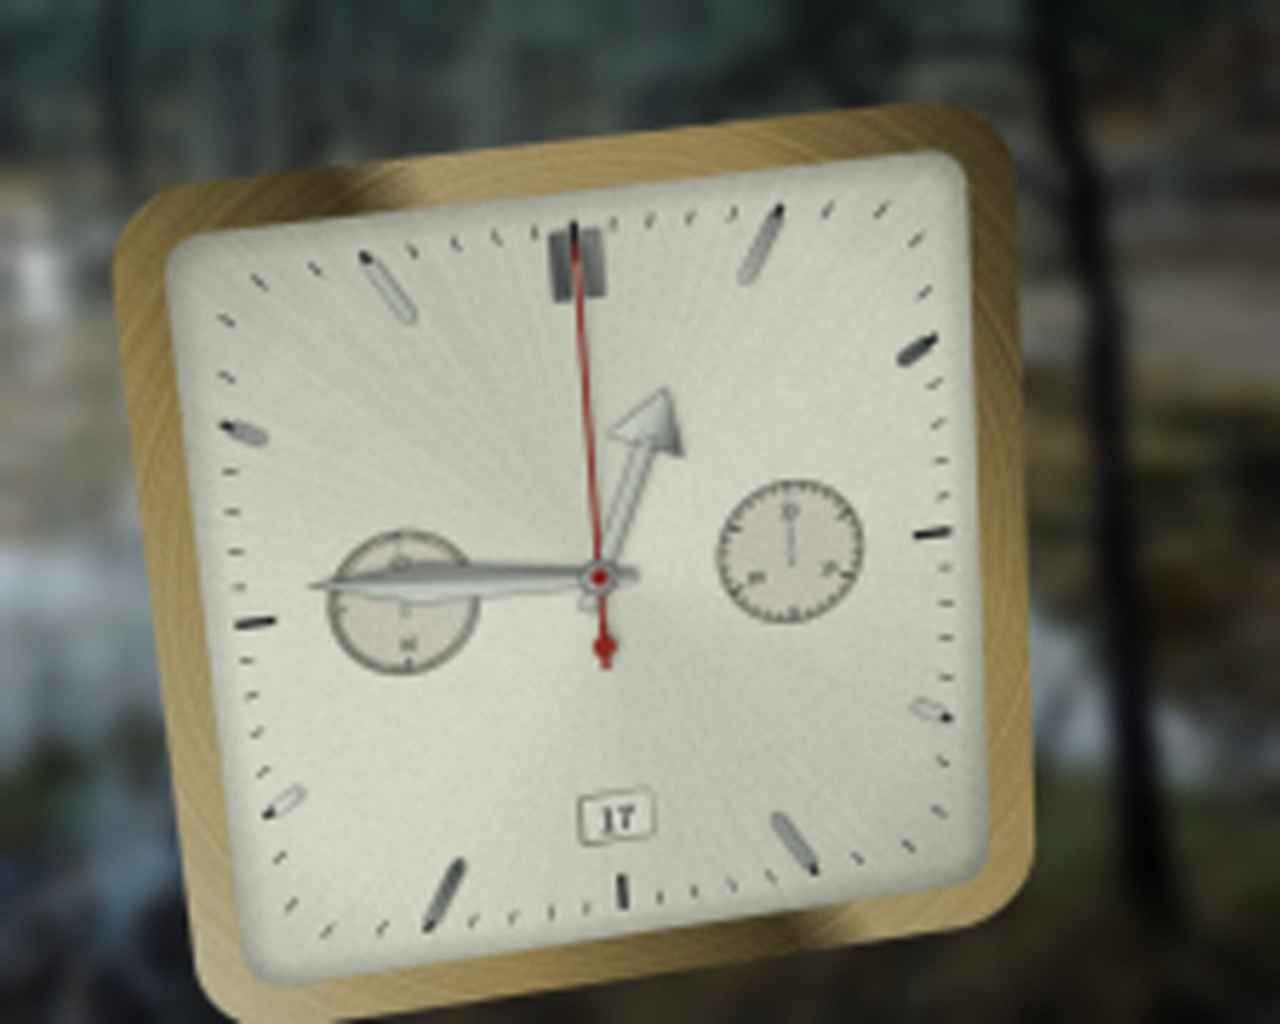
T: 12:46
